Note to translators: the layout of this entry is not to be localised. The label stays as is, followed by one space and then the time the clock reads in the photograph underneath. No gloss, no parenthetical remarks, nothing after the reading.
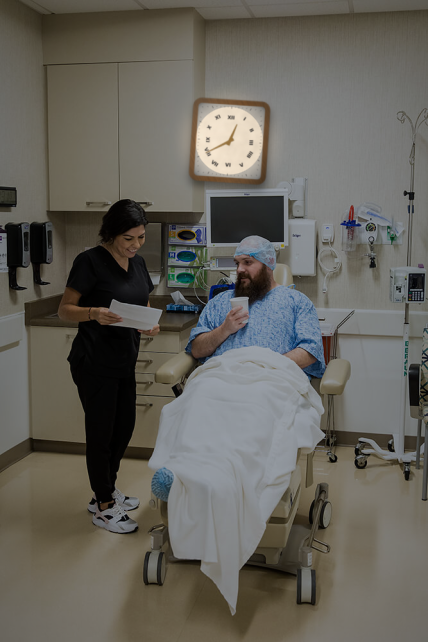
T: 12:40
